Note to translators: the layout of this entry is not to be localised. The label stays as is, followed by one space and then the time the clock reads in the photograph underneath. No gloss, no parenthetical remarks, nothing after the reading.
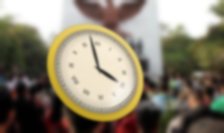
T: 3:58
